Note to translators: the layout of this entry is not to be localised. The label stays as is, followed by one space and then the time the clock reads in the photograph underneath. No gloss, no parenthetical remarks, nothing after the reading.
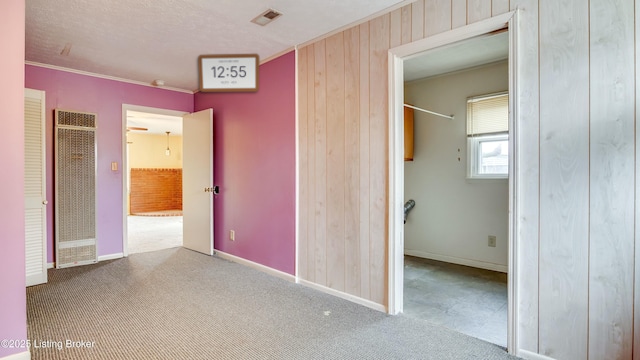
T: 12:55
